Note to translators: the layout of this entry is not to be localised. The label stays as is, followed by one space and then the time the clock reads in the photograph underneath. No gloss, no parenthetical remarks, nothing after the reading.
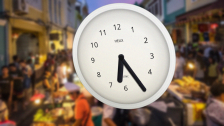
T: 6:25
